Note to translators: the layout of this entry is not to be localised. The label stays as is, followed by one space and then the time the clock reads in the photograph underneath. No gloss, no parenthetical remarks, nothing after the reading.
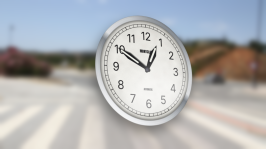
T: 12:50
